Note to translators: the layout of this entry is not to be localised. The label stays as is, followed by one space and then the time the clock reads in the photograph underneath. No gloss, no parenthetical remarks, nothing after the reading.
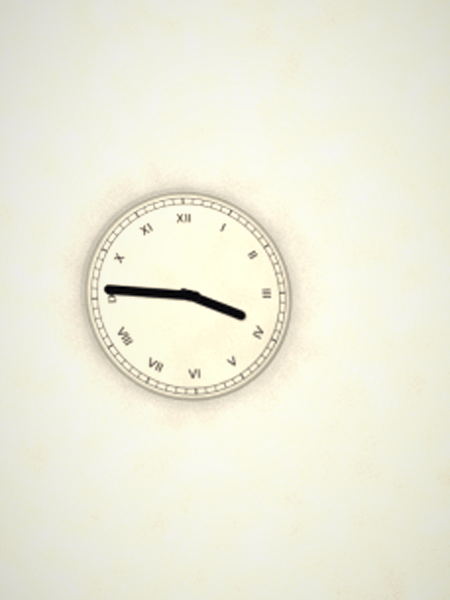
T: 3:46
